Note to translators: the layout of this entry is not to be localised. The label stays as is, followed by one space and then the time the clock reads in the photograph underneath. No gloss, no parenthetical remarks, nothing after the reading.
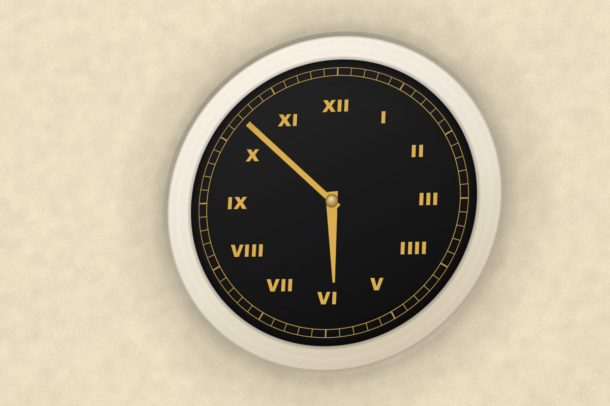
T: 5:52
